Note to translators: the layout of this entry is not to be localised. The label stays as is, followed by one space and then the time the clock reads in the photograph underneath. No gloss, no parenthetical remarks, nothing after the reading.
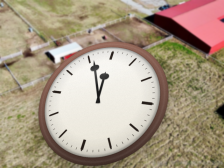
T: 11:56
